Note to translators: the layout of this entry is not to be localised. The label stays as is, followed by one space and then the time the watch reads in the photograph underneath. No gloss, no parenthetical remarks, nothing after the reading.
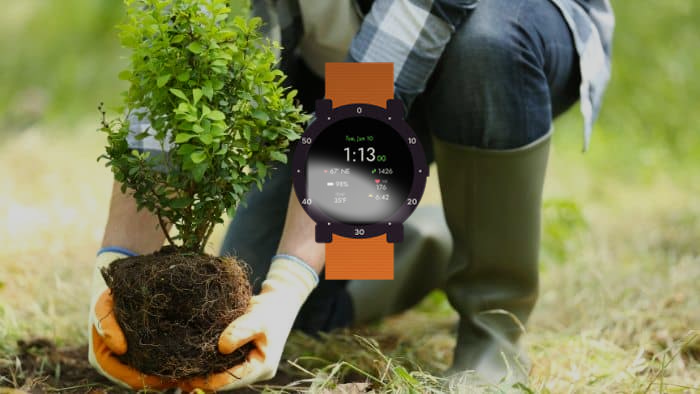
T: 1:13
